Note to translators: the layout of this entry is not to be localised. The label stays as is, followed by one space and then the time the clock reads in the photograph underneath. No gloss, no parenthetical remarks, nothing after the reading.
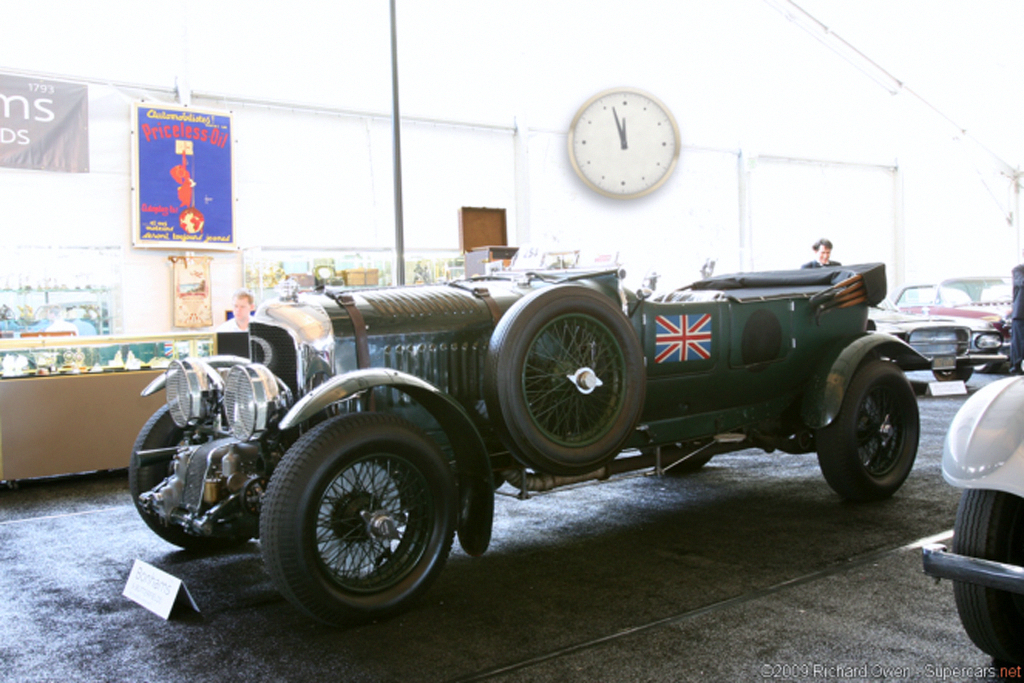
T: 11:57
